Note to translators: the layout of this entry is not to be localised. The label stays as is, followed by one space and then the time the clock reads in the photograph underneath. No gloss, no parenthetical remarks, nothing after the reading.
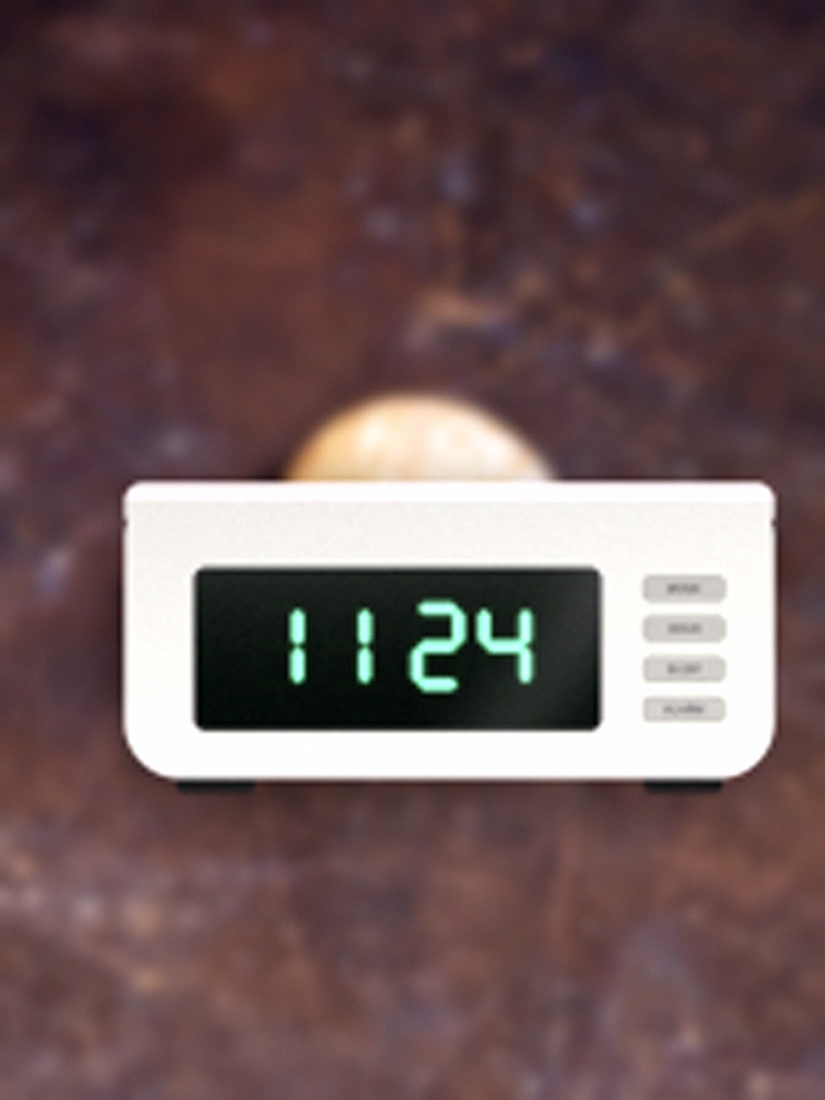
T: 11:24
